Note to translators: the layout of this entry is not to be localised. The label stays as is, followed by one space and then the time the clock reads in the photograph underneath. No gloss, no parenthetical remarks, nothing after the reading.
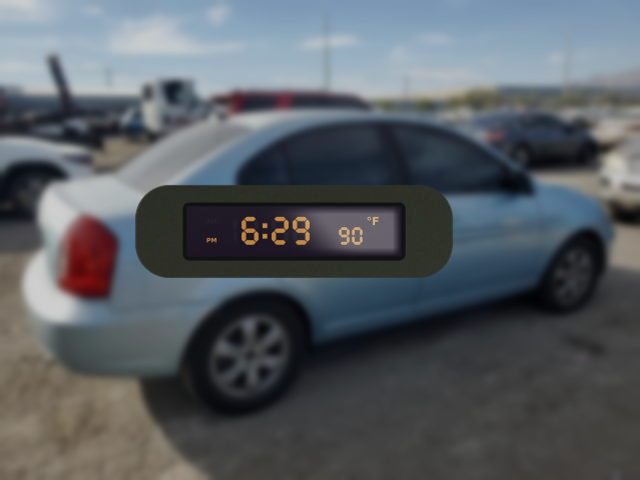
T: 6:29
